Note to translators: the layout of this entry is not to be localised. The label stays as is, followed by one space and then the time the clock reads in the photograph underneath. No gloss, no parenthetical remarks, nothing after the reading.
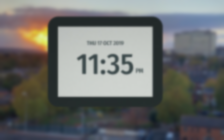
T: 11:35
